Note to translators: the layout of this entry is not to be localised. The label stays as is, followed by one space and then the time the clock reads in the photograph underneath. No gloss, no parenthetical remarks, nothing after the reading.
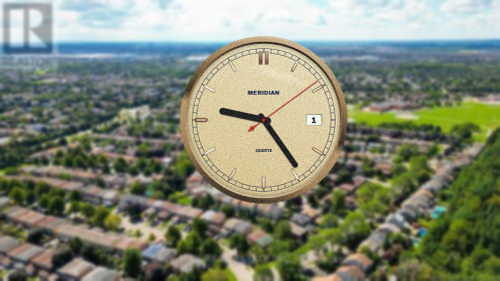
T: 9:24:09
